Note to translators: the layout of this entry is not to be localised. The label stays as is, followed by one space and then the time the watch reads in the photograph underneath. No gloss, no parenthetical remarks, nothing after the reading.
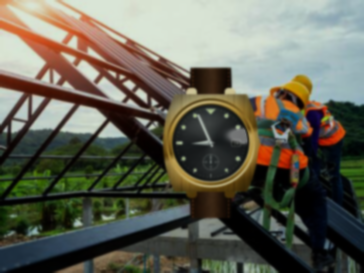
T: 8:56
